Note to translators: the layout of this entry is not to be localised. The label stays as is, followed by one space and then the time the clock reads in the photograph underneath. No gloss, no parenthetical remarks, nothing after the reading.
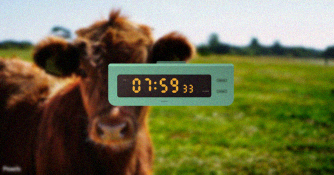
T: 7:59:33
